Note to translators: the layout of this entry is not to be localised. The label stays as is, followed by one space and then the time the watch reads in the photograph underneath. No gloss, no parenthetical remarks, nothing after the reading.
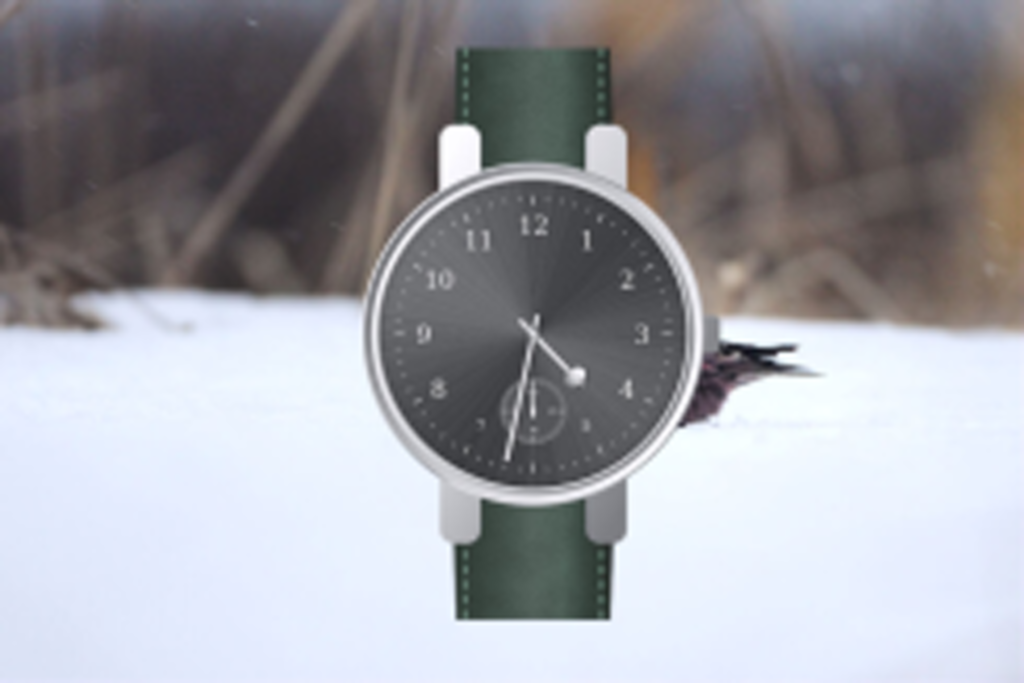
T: 4:32
